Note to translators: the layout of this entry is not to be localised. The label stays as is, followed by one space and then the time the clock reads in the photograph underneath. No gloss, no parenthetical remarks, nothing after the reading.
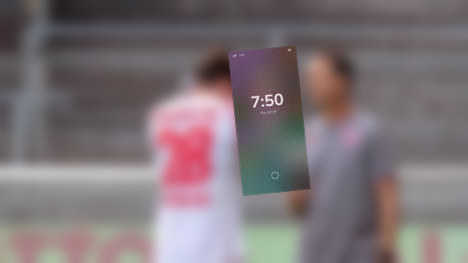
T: 7:50
